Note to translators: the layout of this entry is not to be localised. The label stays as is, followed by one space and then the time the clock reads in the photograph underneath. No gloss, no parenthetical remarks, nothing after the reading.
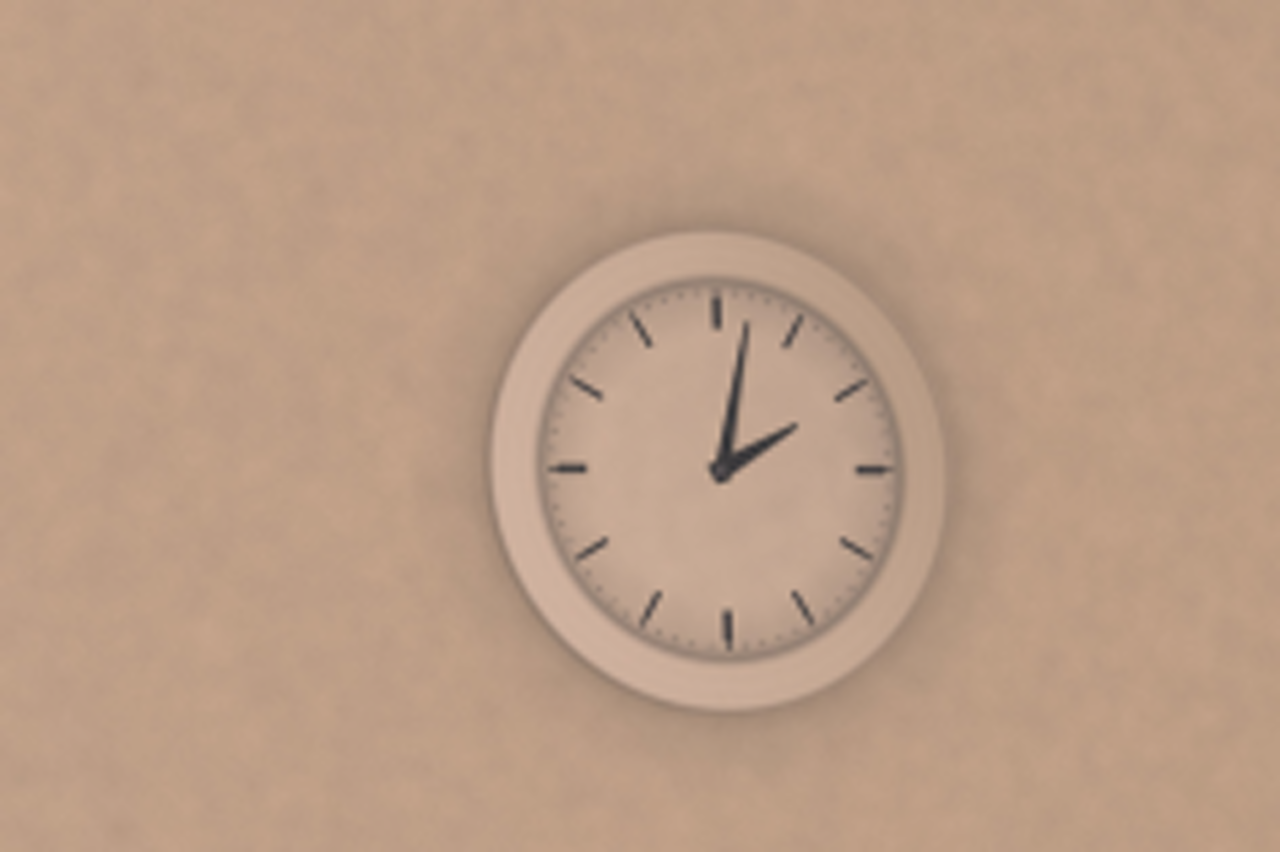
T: 2:02
